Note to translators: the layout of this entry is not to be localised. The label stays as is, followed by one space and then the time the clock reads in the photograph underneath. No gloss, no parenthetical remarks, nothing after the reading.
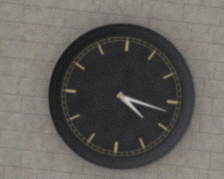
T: 4:17
